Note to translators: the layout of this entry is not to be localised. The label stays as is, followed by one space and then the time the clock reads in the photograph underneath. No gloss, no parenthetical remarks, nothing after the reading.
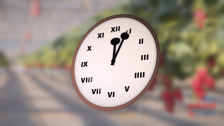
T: 12:04
